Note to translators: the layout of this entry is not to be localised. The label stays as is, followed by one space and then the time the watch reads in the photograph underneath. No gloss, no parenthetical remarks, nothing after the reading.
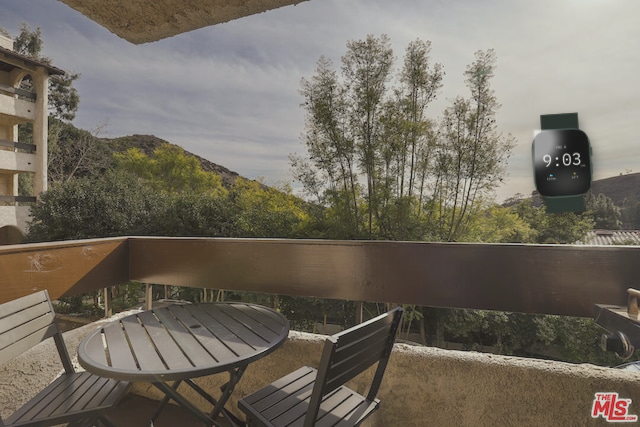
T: 9:03
